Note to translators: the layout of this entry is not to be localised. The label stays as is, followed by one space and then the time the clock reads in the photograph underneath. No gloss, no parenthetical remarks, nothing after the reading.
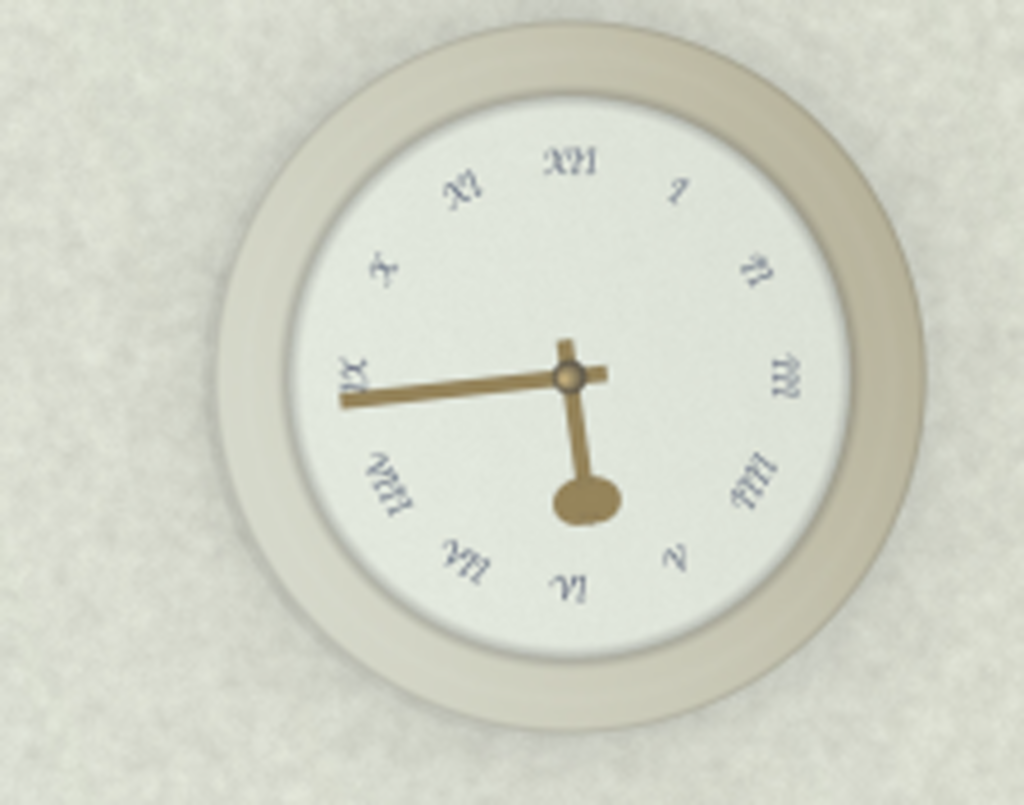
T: 5:44
